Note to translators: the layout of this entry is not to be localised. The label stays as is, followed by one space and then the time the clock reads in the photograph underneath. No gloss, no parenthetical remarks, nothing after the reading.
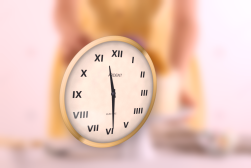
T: 11:29
